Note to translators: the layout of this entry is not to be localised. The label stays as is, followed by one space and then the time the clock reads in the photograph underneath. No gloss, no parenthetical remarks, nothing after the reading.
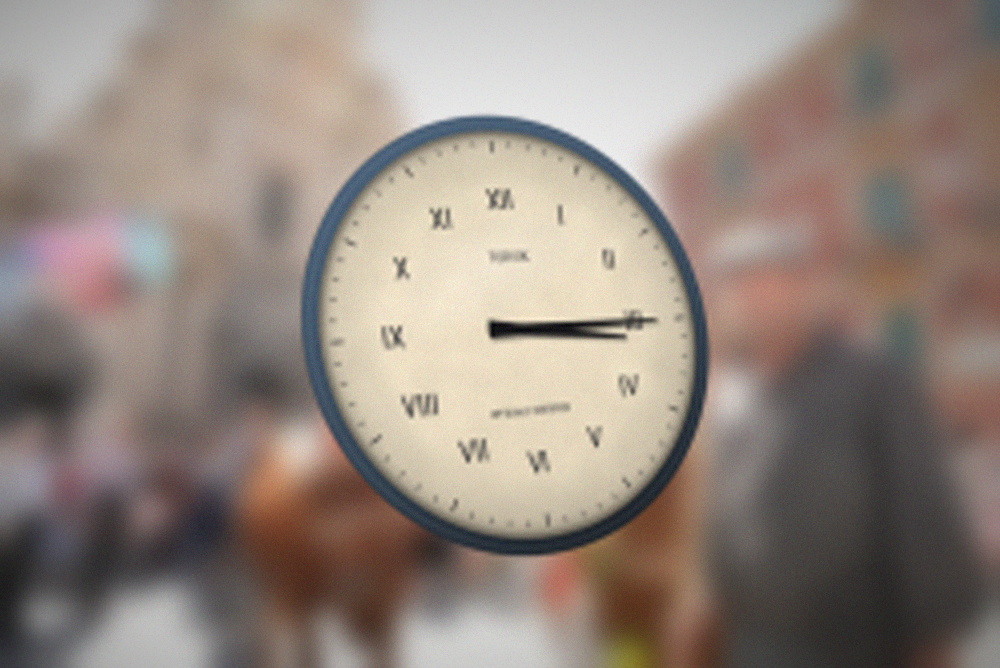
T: 3:15
